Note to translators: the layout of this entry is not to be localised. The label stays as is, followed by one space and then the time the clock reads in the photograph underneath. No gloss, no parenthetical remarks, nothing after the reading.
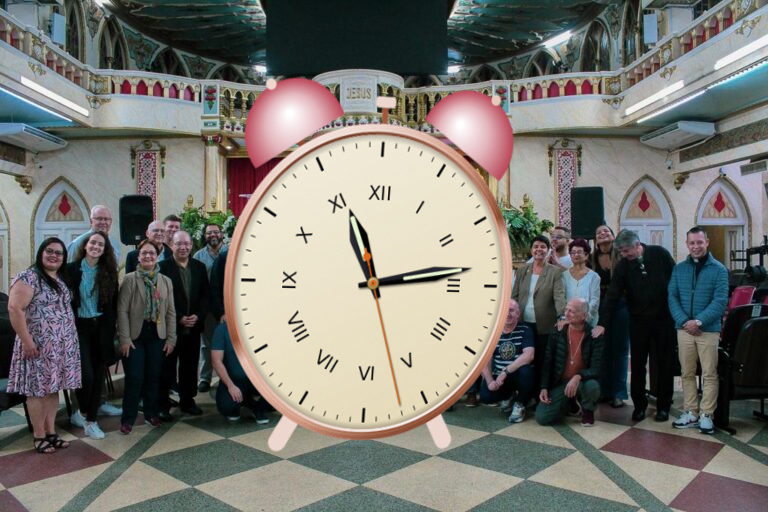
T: 11:13:27
